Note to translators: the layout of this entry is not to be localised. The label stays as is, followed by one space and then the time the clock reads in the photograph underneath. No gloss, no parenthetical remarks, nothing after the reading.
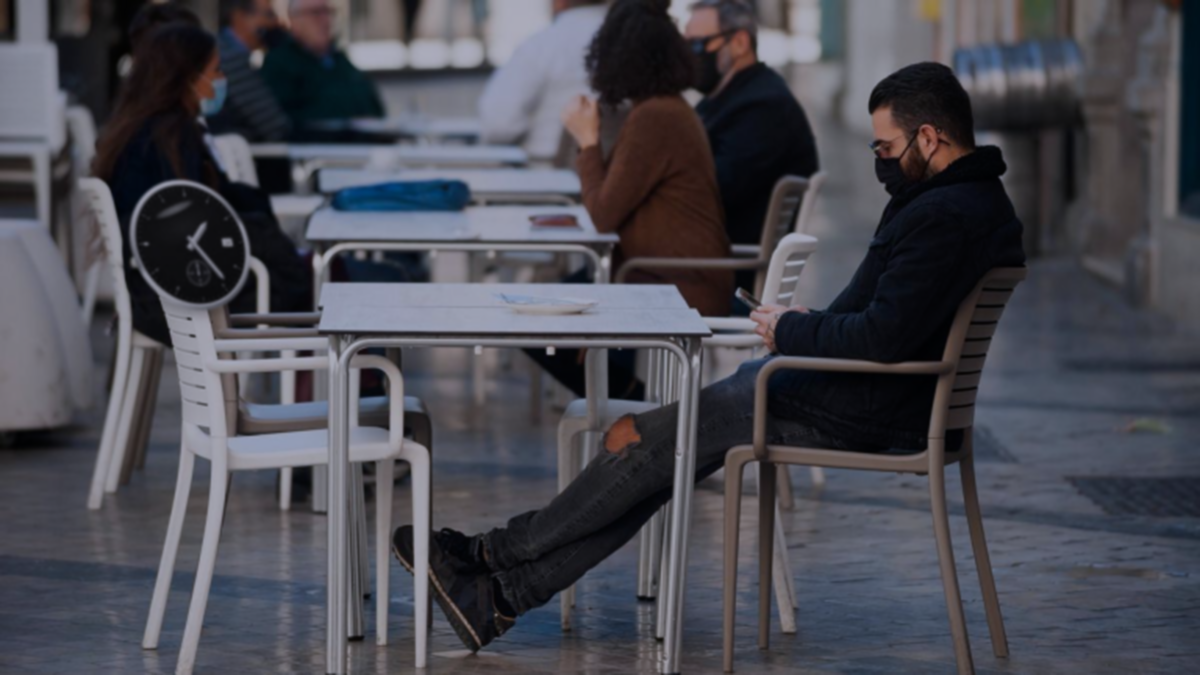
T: 1:24
